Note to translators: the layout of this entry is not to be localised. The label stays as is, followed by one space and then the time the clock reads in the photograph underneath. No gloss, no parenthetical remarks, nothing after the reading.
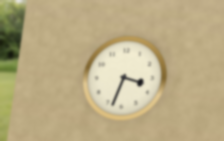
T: 3:33
